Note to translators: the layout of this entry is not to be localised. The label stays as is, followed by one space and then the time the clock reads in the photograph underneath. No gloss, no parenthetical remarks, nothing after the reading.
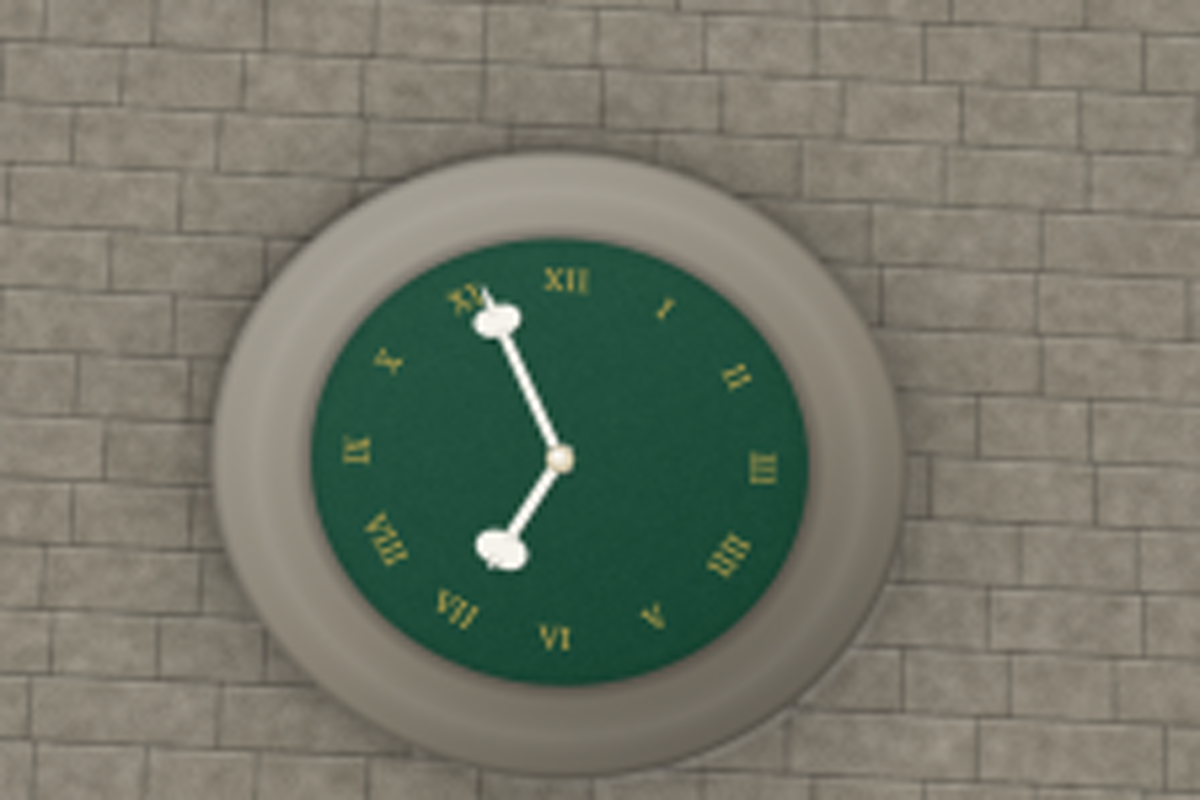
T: 6:56
